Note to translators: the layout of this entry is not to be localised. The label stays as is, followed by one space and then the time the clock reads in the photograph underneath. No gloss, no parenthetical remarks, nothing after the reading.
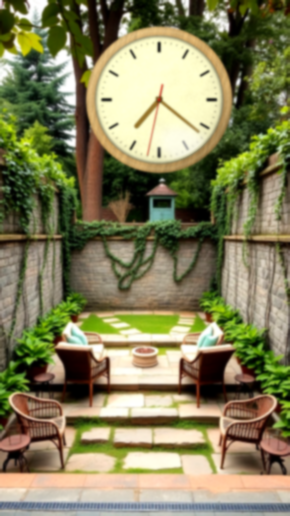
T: 7:21:32
